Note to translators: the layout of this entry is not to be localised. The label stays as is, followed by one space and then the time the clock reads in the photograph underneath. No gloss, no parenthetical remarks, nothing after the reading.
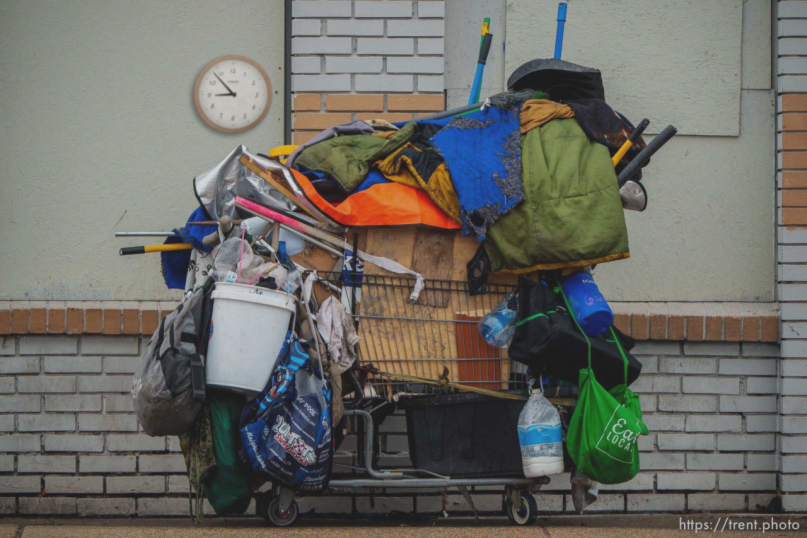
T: 8:53
